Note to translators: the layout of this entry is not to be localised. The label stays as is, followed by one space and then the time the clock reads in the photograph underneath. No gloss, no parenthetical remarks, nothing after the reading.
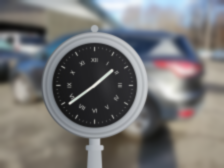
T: 1:39
